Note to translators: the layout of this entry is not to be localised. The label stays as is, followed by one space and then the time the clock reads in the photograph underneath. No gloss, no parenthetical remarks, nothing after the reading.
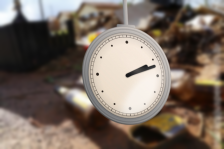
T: 2:12
